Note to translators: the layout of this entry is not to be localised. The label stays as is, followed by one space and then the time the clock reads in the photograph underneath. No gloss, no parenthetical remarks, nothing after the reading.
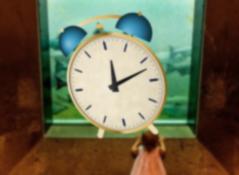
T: 12:12
